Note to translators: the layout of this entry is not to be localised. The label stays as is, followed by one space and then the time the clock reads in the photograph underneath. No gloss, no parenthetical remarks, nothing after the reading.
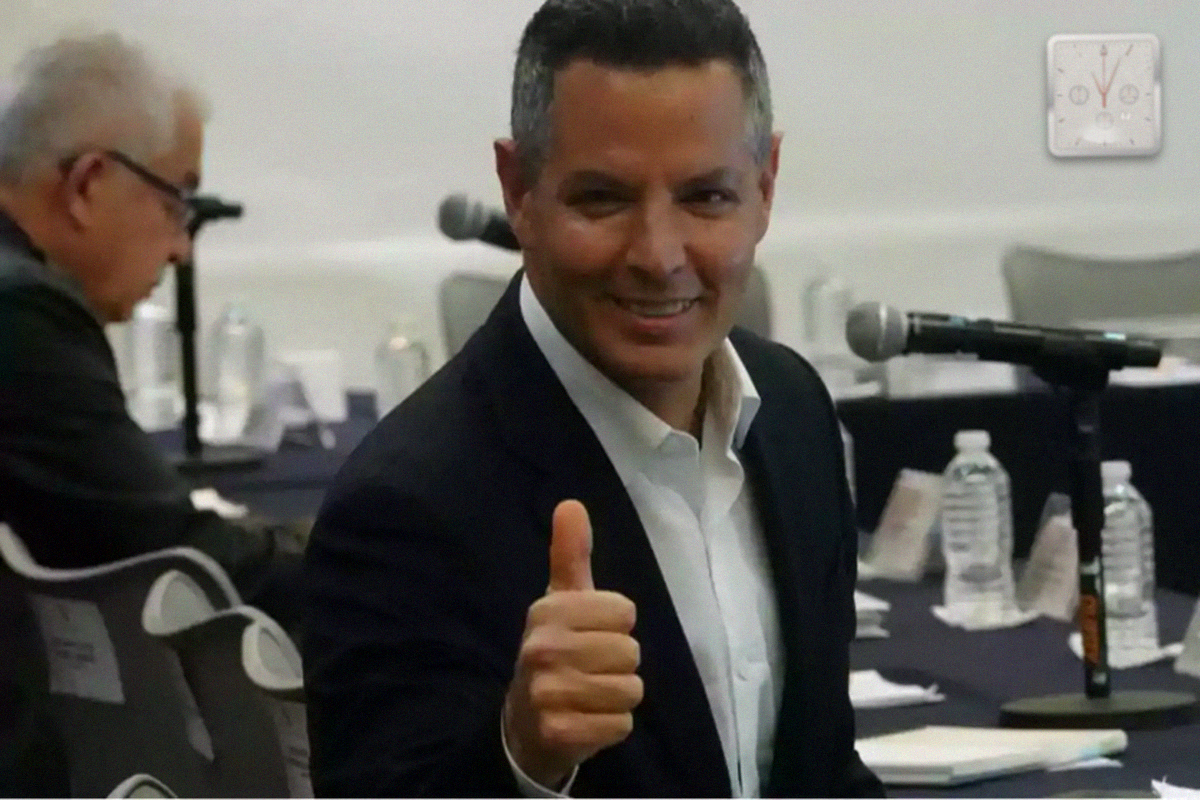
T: 11:04
